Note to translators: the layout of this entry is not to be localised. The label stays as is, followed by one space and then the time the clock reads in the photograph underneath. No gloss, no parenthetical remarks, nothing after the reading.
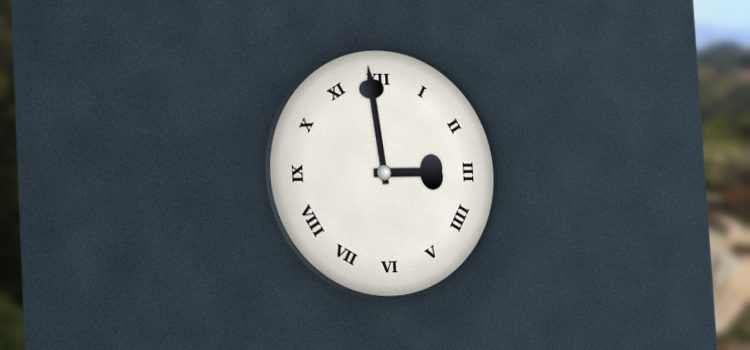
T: 2:59
